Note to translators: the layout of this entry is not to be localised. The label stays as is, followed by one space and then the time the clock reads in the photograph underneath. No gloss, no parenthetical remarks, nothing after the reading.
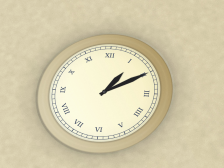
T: 1:10
